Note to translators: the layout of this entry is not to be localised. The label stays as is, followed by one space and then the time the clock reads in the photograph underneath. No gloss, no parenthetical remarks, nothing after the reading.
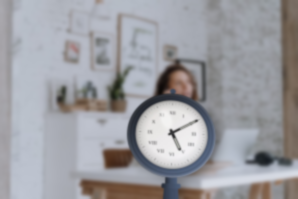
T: 5:10
